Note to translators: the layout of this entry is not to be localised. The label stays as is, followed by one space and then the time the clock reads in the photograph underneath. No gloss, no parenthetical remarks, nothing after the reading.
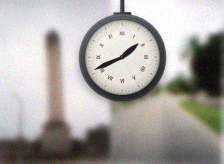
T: 1:41
